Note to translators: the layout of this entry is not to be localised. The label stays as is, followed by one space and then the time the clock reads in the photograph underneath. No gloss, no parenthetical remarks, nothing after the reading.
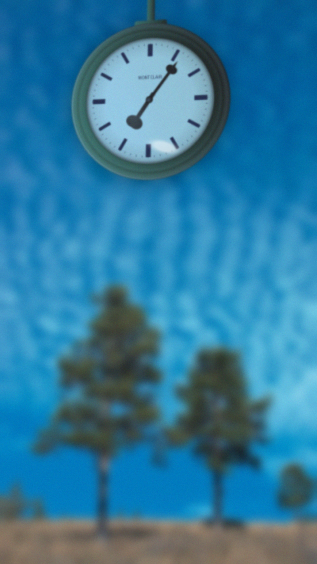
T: 7:06
